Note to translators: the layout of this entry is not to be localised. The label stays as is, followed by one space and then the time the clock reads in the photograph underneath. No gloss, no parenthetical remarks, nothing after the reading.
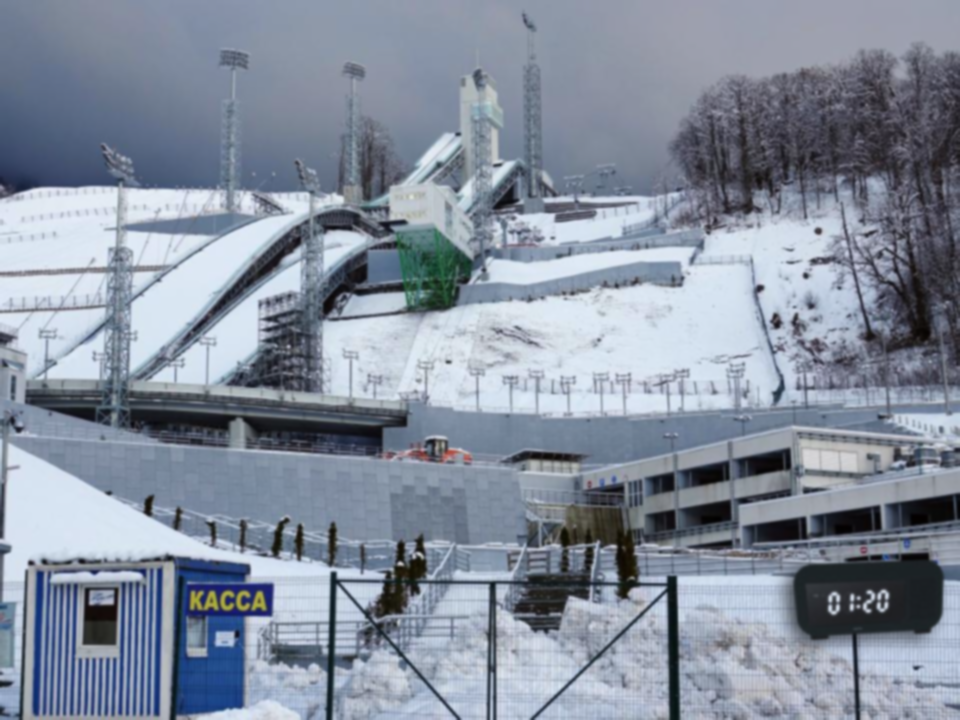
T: 1:20
